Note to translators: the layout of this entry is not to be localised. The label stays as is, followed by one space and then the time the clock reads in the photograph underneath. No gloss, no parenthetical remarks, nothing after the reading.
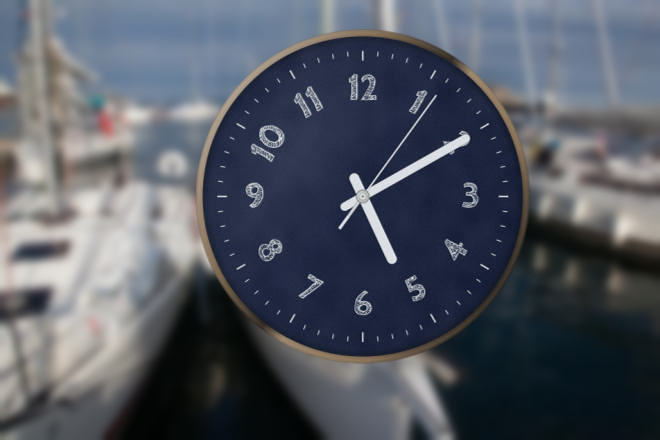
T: 5:10:06
